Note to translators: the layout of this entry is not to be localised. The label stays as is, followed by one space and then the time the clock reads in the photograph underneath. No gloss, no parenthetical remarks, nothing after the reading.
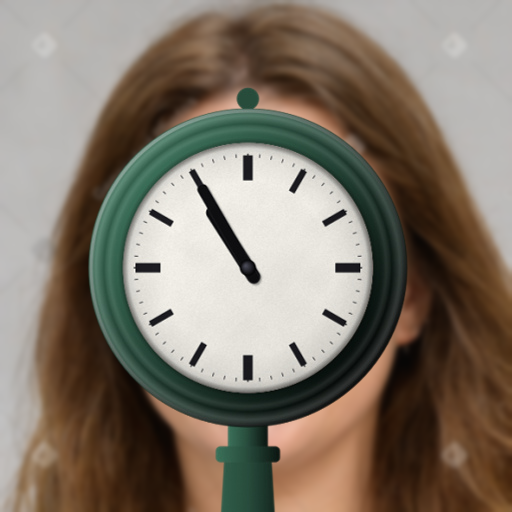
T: 10:55
